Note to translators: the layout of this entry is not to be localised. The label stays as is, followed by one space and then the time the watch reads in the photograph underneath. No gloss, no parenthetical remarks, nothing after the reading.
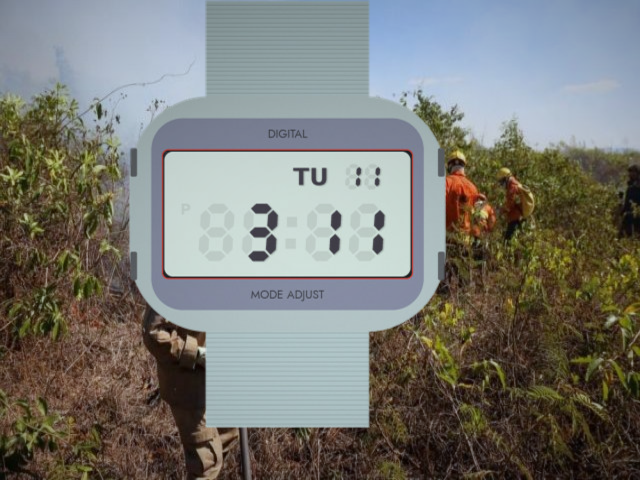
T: 3:11
